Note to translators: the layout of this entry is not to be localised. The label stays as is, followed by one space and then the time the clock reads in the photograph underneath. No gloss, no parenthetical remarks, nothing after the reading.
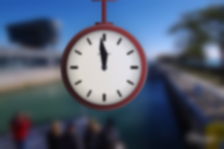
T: 11:59
